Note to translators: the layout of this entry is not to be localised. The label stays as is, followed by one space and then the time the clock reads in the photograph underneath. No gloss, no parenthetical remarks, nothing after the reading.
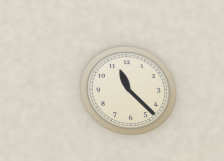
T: 11:23
